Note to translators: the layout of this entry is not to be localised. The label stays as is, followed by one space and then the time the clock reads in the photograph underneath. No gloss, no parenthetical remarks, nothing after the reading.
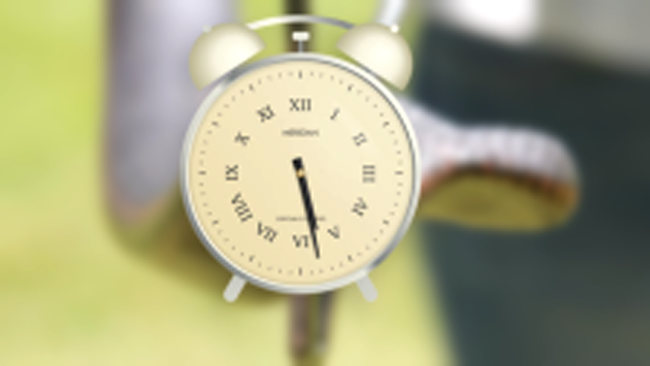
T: 5:28
